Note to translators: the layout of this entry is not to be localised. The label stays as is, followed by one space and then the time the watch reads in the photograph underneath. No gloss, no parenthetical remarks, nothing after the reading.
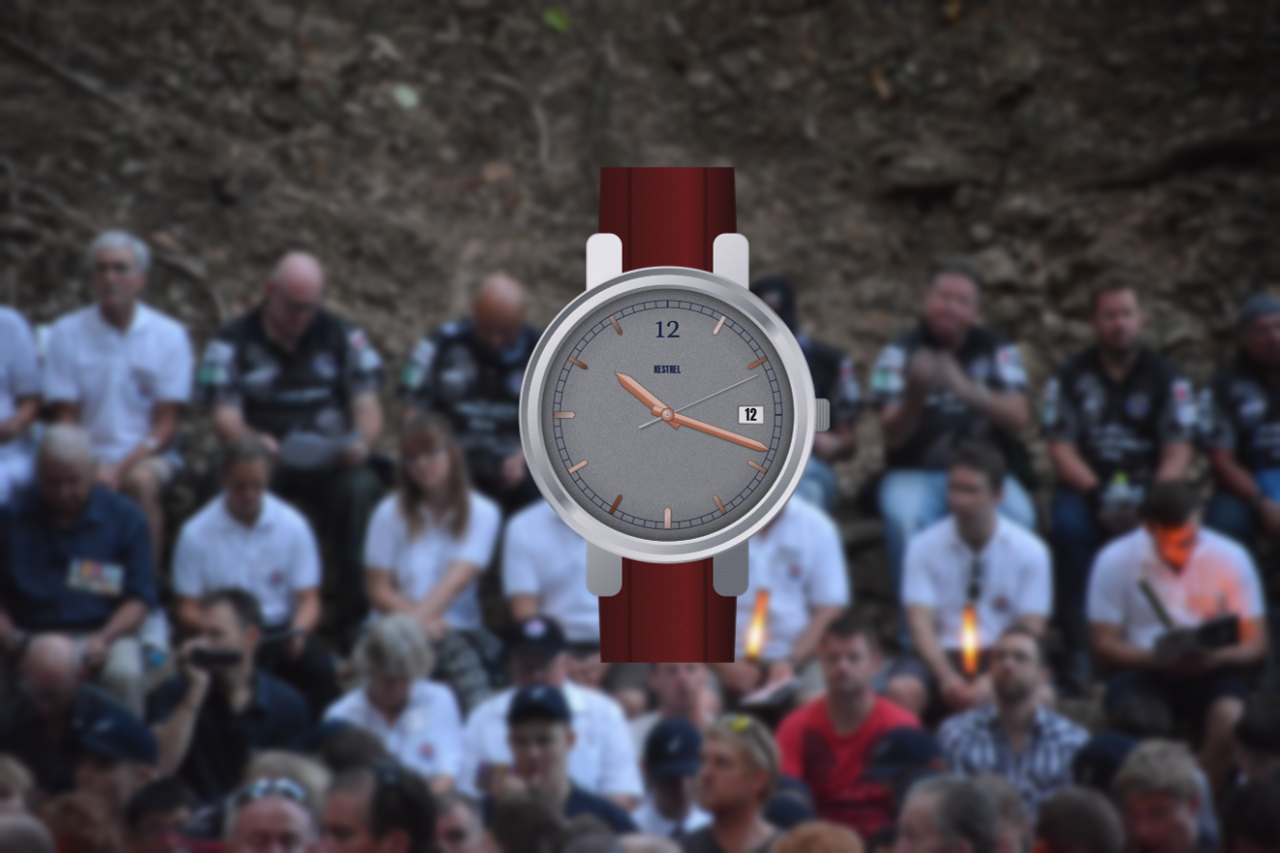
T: 10:18:11
